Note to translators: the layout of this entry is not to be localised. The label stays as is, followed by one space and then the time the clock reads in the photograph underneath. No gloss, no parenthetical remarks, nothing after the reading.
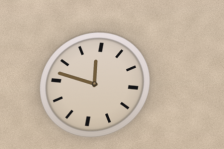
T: 11:47
